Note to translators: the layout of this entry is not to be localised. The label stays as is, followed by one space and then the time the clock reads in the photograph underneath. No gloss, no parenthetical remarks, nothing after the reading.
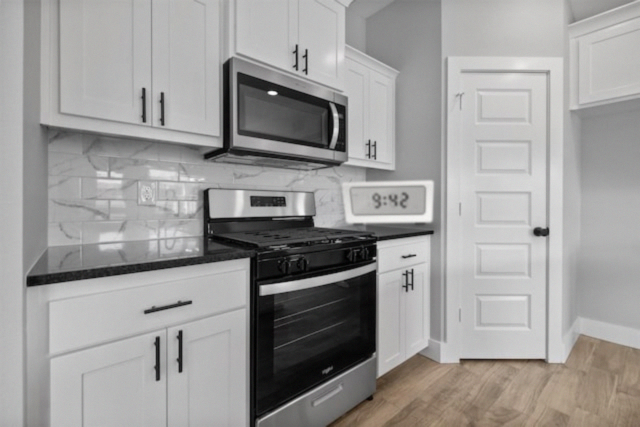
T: 9:42
